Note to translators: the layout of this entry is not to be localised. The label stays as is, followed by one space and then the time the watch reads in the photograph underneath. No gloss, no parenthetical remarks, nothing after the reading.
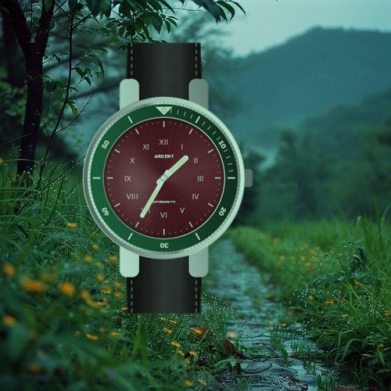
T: 1:35
